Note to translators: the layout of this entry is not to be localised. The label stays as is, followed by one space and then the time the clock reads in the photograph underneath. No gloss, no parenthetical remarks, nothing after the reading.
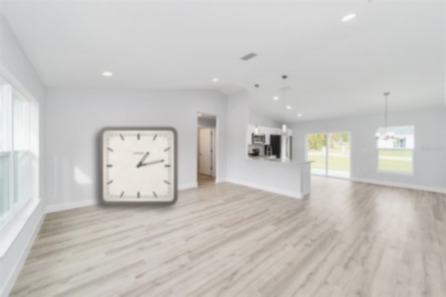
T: 1:13
